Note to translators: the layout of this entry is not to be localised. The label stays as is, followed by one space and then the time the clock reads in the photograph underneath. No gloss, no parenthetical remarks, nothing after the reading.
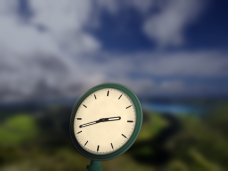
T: 2:42
